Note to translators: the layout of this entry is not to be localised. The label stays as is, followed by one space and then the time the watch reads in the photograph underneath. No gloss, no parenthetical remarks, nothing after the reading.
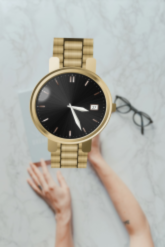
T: 3:26
